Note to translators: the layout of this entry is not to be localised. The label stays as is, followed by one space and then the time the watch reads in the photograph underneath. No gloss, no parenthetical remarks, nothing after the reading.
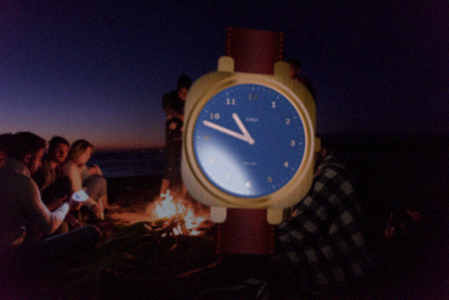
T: 10:48
